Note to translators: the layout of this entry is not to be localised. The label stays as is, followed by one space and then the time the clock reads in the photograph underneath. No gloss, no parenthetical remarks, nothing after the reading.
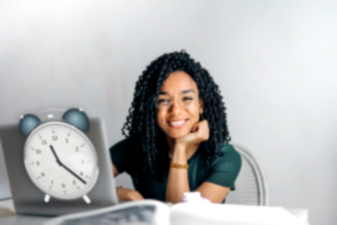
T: 11:22
